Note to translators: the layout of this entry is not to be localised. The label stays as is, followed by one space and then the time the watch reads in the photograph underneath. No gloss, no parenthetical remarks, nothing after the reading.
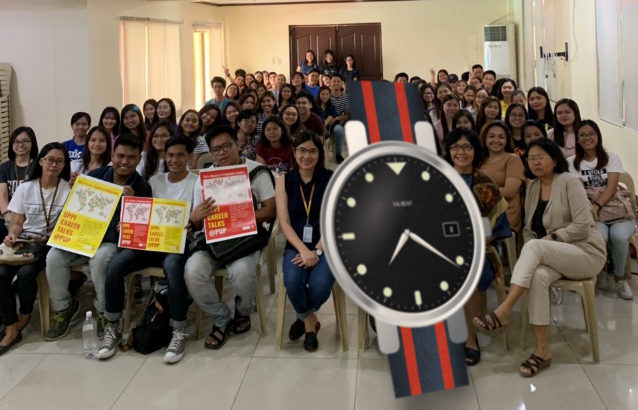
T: 7:21
